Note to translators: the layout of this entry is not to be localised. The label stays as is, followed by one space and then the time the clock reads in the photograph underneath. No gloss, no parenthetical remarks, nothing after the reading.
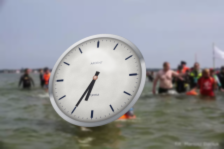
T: 6:35
